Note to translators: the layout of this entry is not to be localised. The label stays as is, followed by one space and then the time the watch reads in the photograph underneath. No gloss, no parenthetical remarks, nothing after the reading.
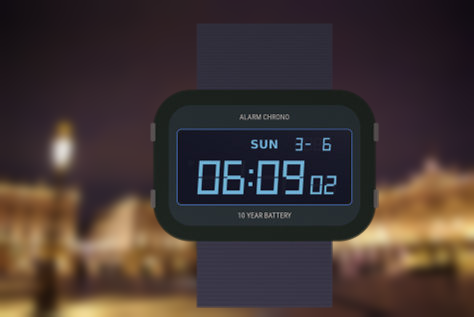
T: 6:09:02
